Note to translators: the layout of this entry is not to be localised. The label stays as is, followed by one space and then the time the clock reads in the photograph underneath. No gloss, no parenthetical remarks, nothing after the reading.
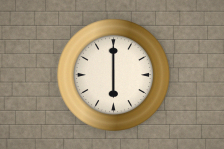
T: 6:00
